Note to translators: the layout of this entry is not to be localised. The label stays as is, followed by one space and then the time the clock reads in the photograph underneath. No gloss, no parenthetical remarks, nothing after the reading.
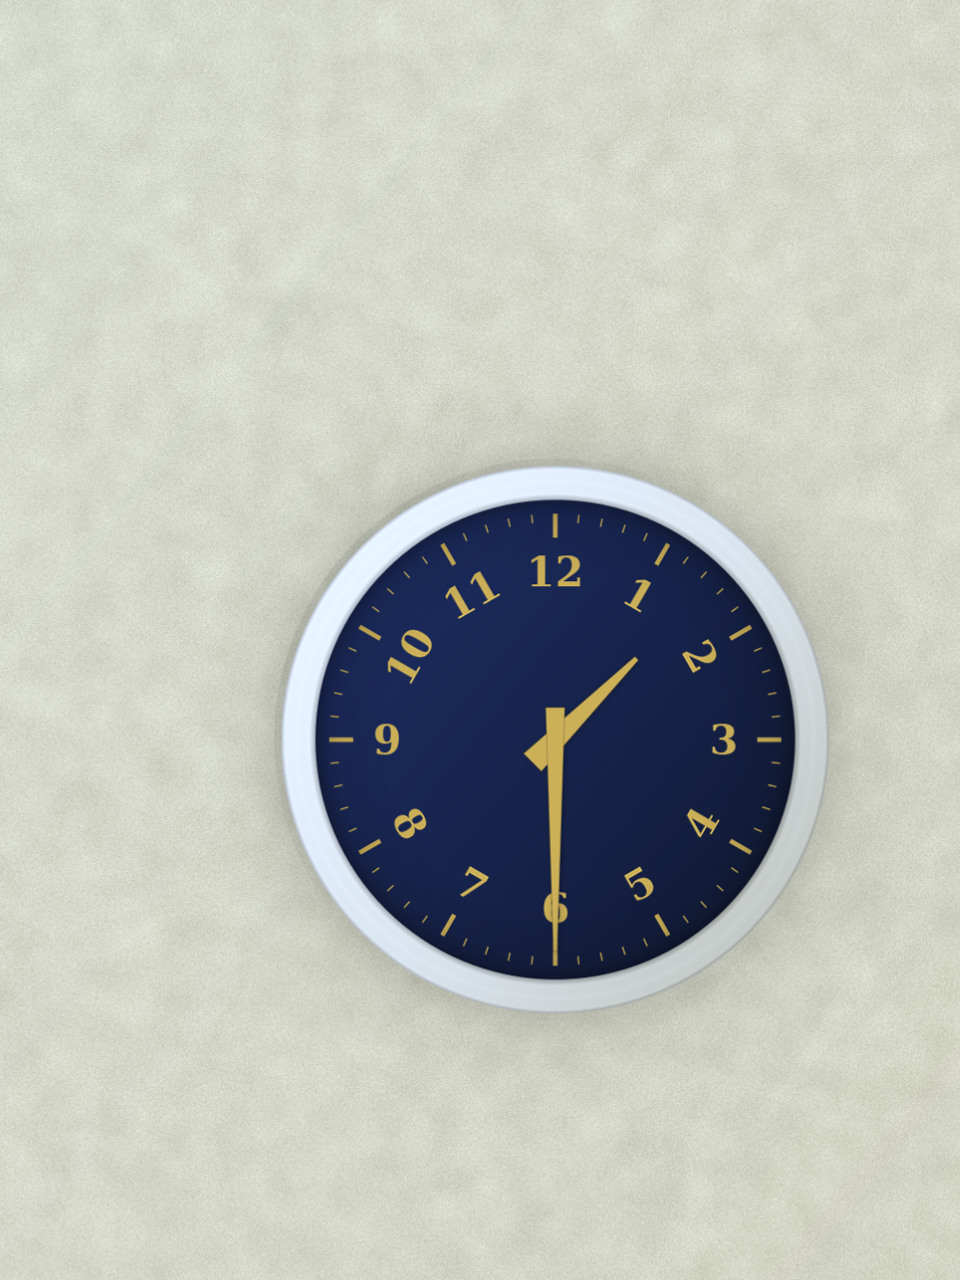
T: 1:30
